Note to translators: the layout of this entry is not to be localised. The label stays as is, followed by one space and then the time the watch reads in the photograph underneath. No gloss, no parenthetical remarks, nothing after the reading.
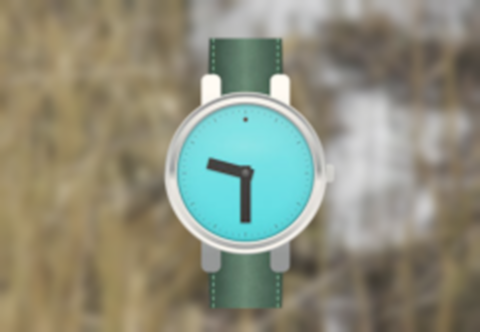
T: 9:30
